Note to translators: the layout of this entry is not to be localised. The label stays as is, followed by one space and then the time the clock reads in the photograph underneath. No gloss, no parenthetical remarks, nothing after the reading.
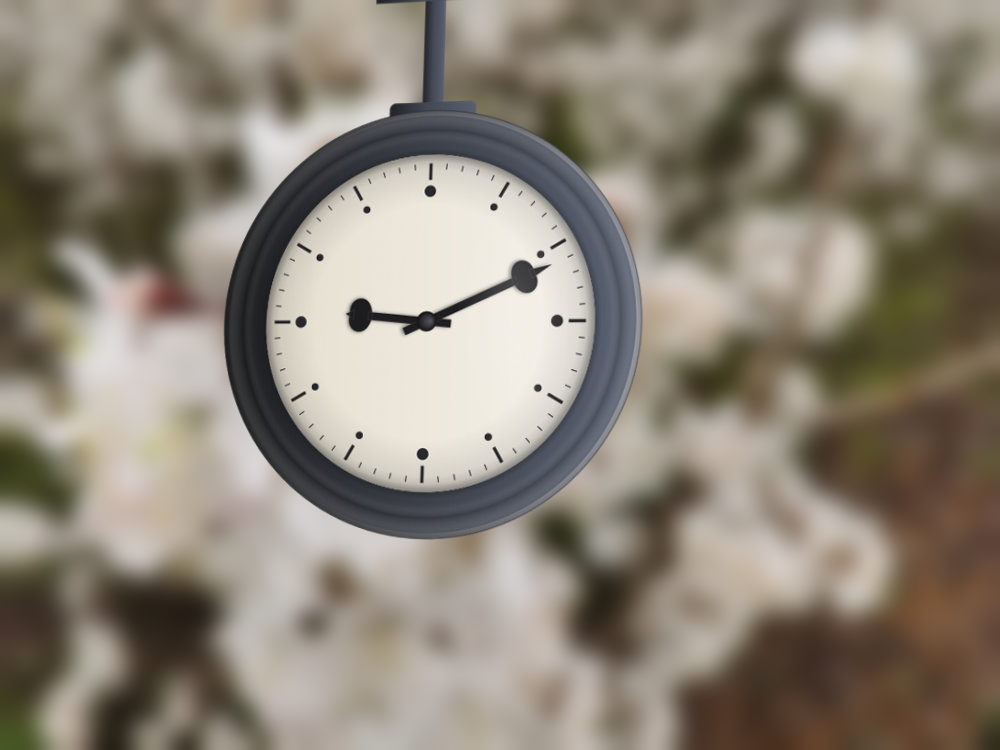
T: 9:11
